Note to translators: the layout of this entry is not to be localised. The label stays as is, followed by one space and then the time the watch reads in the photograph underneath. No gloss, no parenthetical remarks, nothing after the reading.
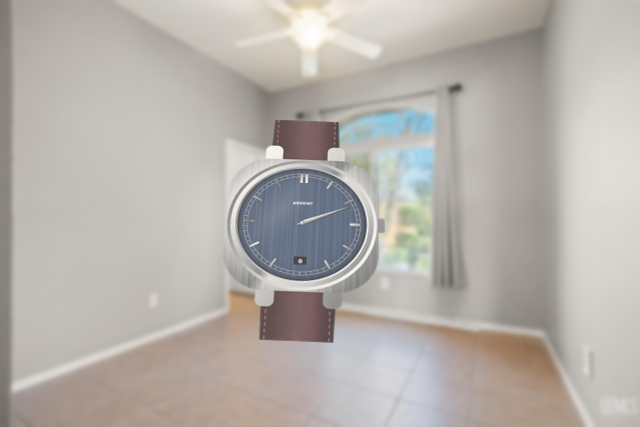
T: 2:11
